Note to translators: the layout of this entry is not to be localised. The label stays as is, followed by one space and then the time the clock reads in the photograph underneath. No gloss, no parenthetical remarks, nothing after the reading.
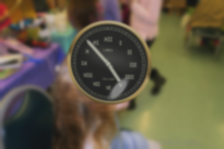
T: 4:53
